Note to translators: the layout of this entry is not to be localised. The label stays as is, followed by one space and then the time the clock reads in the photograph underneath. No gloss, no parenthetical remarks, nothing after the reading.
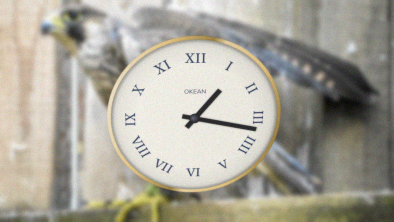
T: 1:17
